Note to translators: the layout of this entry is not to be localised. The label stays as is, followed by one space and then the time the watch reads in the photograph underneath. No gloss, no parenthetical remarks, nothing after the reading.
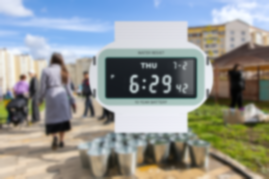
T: 6:29
